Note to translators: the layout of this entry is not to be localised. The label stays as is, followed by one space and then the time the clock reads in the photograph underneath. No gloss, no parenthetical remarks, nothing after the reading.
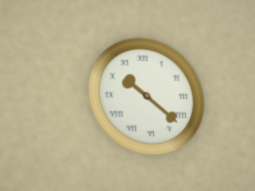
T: 10:22
